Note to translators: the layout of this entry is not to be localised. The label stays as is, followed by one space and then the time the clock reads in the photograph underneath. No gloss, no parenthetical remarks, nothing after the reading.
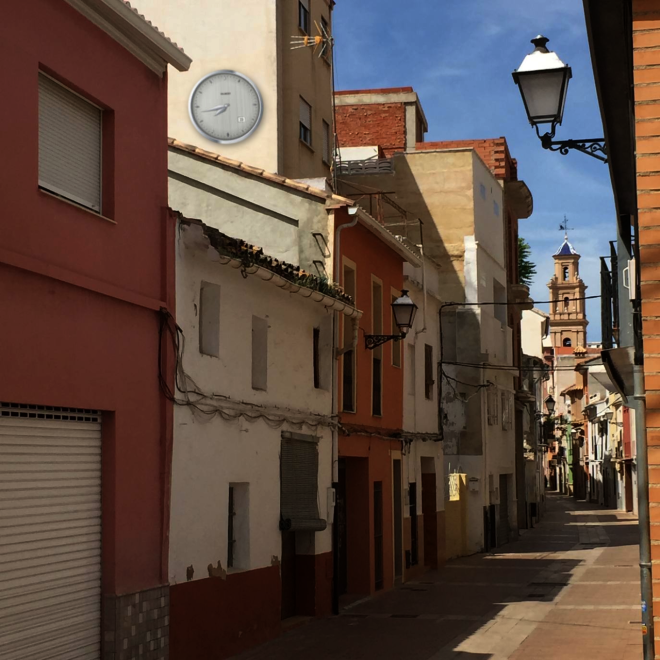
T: 7:43
